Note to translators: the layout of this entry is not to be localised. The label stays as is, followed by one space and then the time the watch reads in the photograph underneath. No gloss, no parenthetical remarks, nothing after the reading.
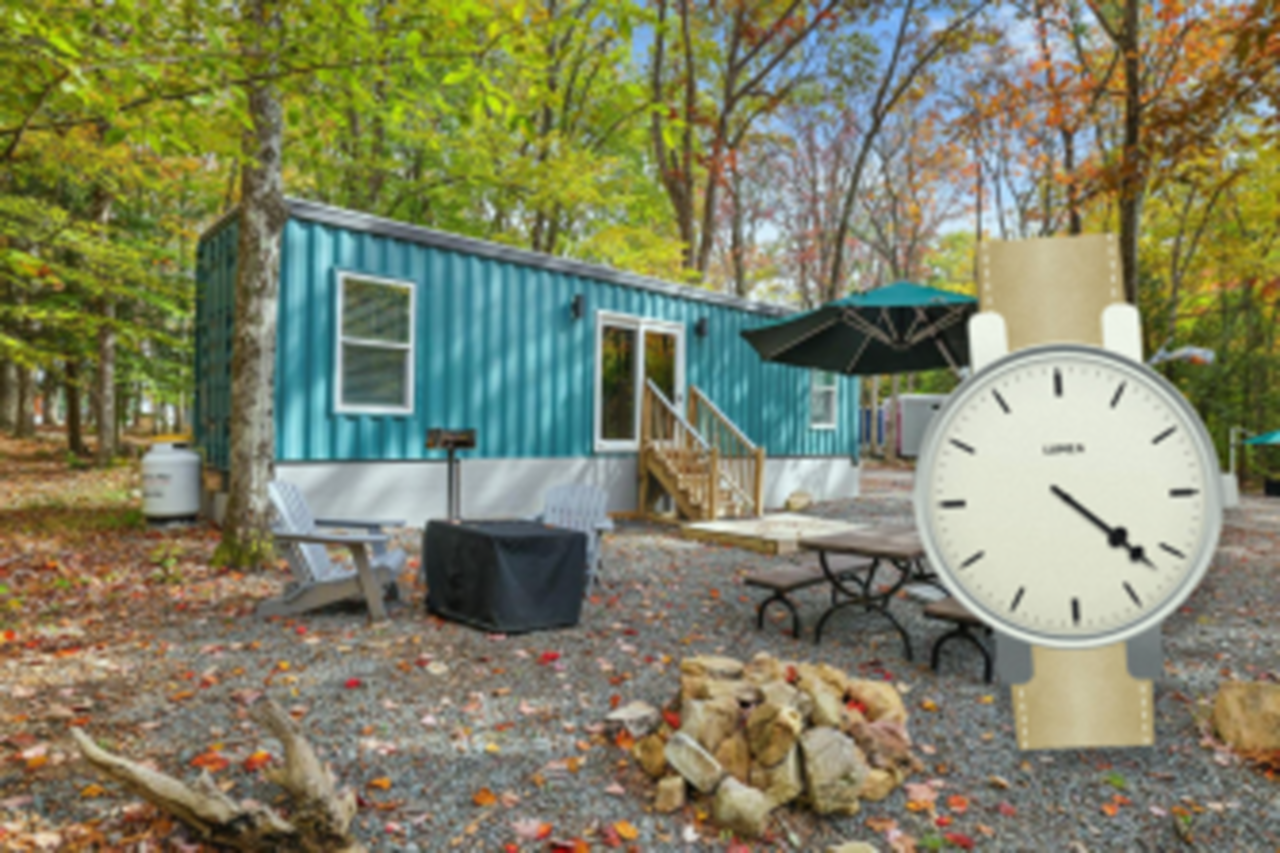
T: 4:22
